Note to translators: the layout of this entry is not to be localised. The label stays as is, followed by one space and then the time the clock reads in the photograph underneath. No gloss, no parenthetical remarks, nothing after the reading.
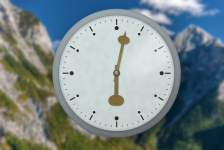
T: 6:02
